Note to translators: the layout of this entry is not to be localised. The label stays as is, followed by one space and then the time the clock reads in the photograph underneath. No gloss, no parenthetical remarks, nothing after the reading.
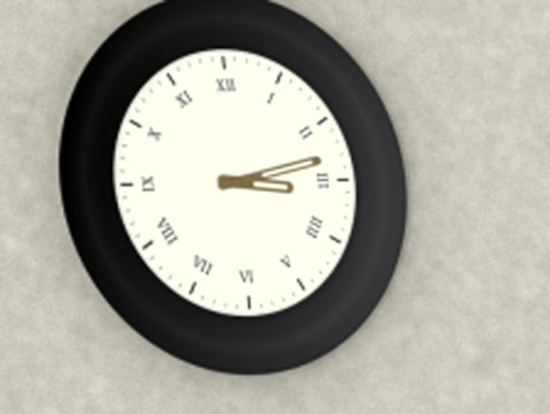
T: 3:13
